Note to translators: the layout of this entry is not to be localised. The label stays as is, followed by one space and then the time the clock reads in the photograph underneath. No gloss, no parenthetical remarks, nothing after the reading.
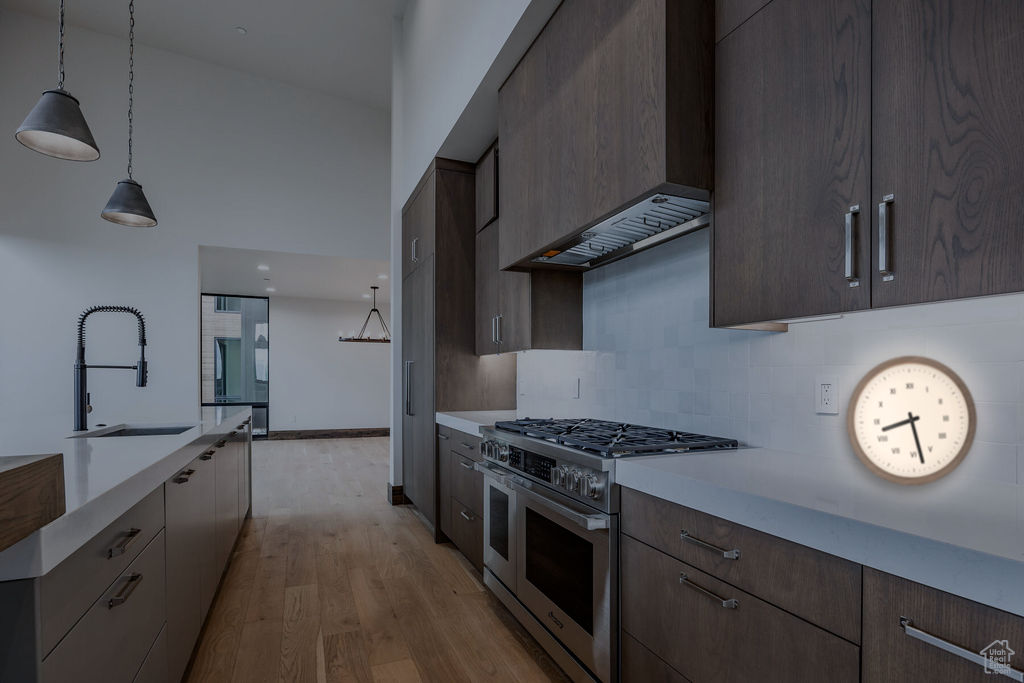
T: 8:28
